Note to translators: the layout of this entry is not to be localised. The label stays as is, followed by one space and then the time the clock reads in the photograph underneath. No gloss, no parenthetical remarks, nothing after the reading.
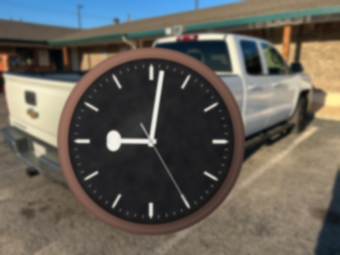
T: 9:01:25
